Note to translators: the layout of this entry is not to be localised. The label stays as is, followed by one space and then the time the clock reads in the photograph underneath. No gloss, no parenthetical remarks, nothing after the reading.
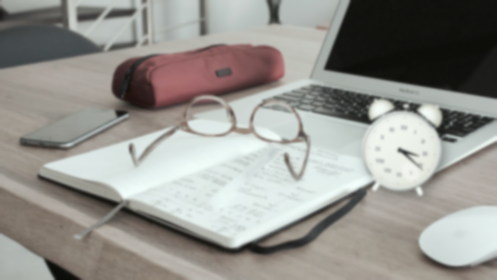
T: 3:21
